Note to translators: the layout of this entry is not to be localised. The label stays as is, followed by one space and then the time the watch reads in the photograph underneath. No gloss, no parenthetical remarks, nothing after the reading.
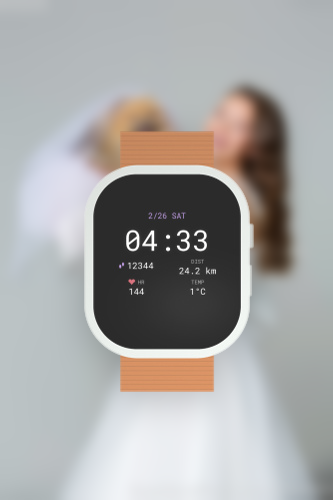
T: 4:33
